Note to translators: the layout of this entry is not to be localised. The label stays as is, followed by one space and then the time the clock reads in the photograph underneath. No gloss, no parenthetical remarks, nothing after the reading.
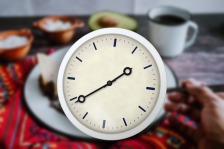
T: 1:39
